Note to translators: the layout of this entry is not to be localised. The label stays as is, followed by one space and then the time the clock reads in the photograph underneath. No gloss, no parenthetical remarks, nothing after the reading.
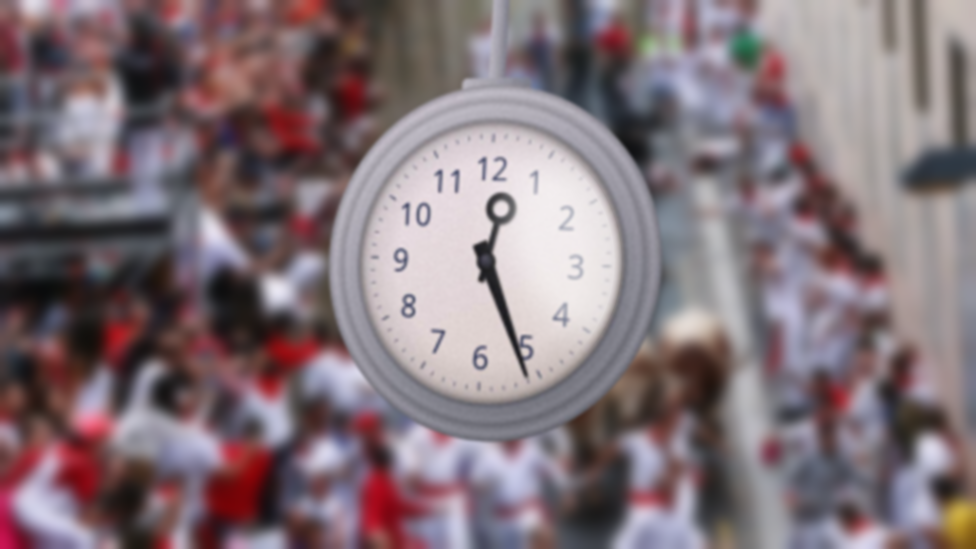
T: 12:26
